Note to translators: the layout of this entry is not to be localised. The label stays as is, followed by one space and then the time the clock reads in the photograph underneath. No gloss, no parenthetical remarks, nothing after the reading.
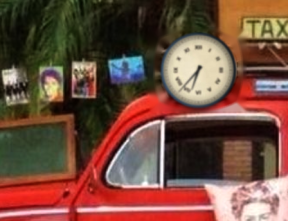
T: 6:37
